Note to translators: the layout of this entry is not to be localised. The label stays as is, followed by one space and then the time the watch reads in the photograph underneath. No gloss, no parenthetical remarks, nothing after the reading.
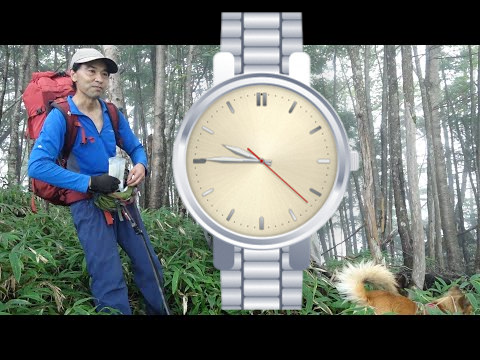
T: 9:45:22
